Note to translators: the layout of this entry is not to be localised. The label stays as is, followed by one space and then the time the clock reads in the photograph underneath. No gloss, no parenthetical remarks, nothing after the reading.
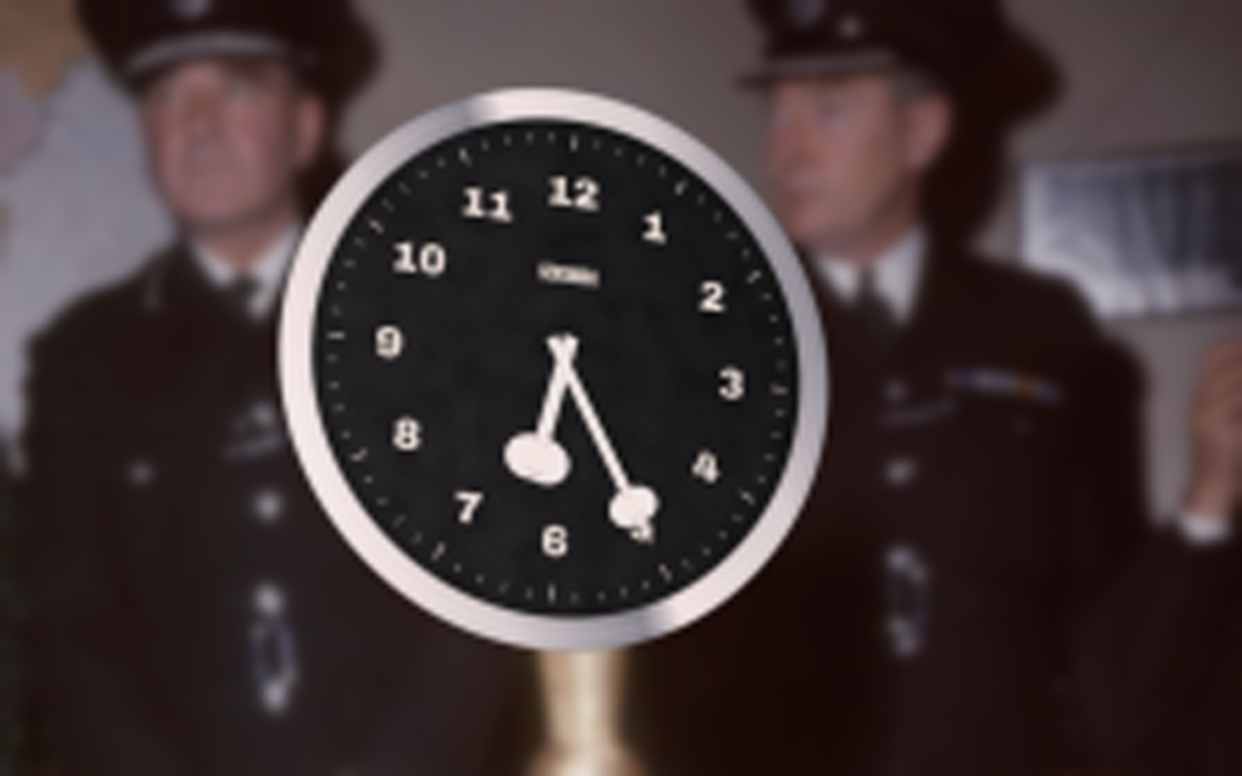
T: 6:25
